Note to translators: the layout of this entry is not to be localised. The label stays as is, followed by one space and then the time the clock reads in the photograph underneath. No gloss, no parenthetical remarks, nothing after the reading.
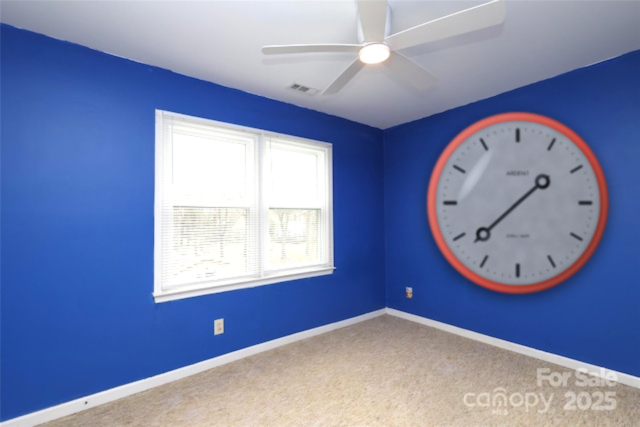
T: 1:38
